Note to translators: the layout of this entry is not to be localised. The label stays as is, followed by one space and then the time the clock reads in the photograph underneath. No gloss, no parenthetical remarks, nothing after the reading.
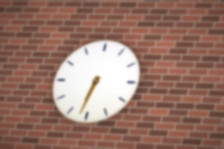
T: 6:32
